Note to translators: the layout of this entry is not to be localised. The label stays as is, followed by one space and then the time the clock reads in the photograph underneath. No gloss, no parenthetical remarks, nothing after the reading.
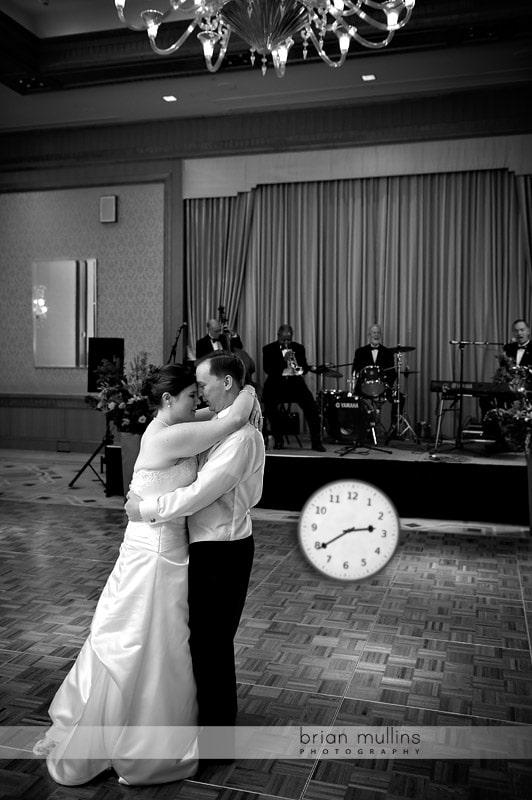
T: 2:39
